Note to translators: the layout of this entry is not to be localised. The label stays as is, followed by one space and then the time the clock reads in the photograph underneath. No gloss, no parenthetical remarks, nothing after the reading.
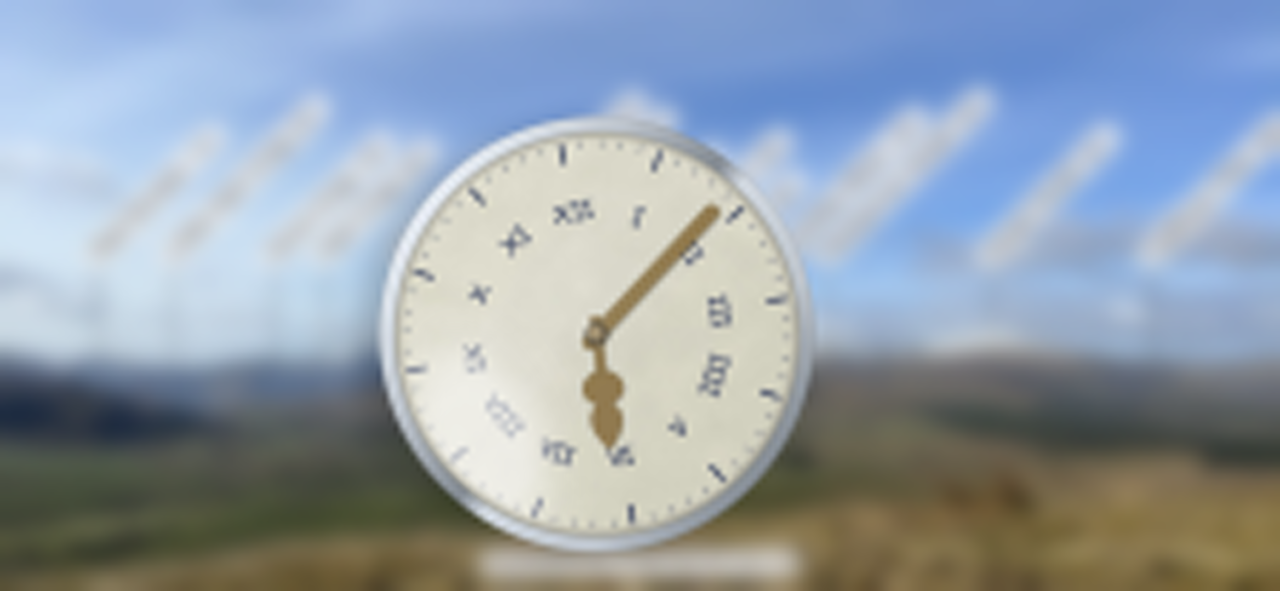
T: 6:09
